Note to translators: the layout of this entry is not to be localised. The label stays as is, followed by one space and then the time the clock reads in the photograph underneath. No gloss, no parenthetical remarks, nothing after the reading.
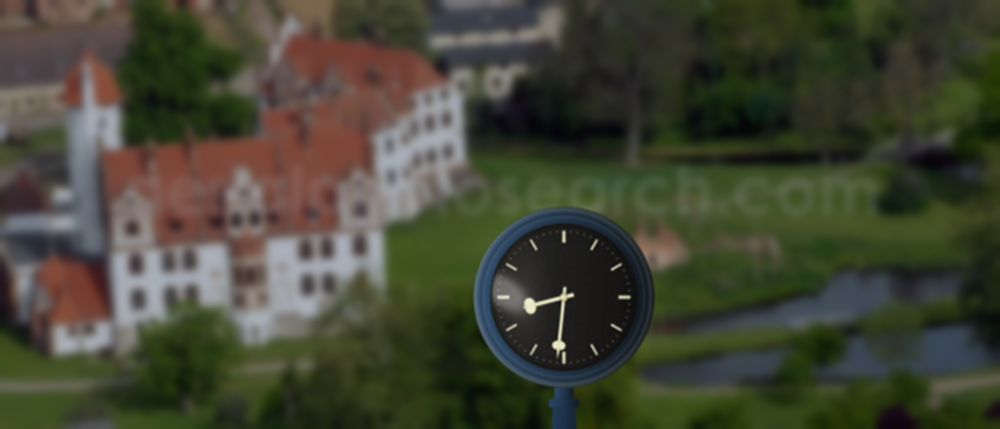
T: 8:31
